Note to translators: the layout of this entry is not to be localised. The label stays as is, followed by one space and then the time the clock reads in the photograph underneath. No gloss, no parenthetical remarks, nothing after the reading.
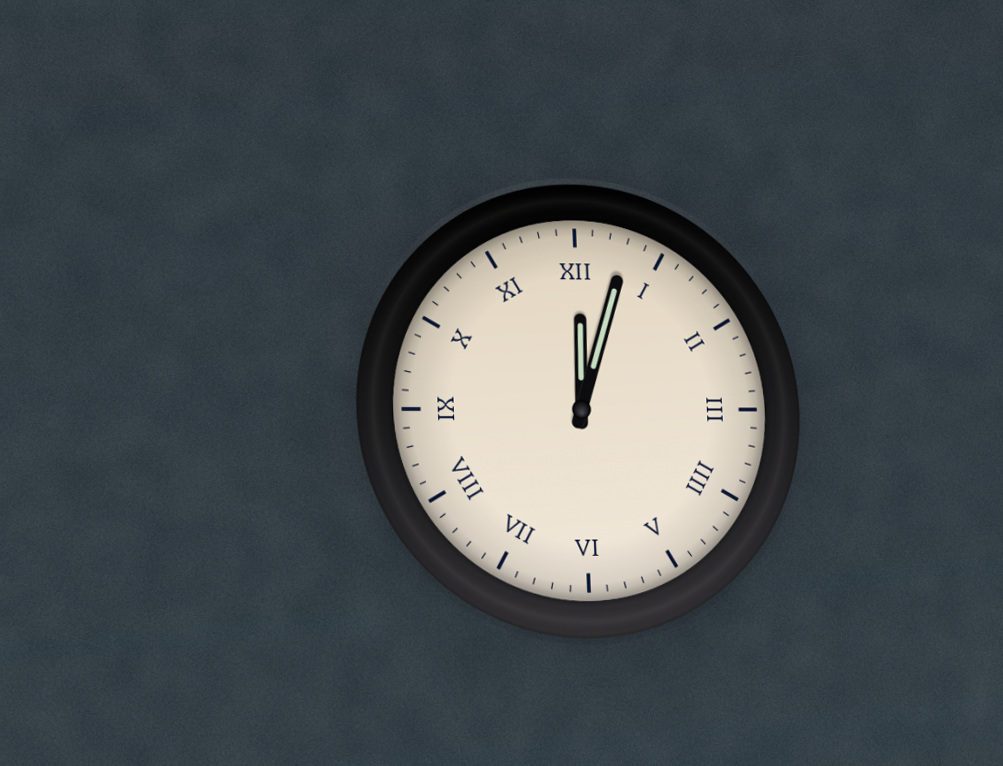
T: 12:03
